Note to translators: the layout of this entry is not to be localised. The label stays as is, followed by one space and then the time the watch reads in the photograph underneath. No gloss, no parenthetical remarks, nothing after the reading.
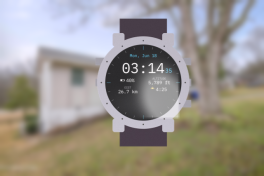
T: 3:14
